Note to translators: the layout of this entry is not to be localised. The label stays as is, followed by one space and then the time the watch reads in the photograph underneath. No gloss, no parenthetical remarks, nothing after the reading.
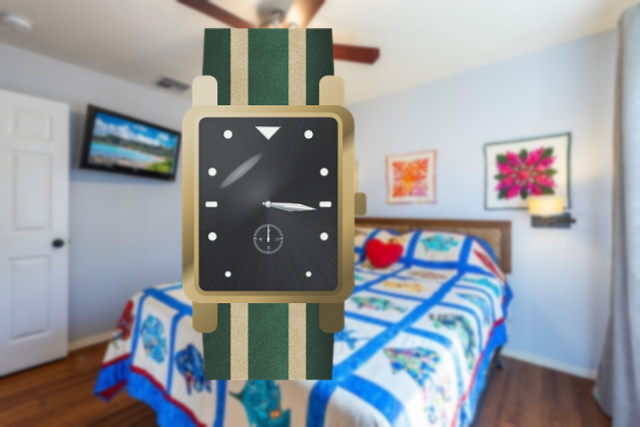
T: 3:16
